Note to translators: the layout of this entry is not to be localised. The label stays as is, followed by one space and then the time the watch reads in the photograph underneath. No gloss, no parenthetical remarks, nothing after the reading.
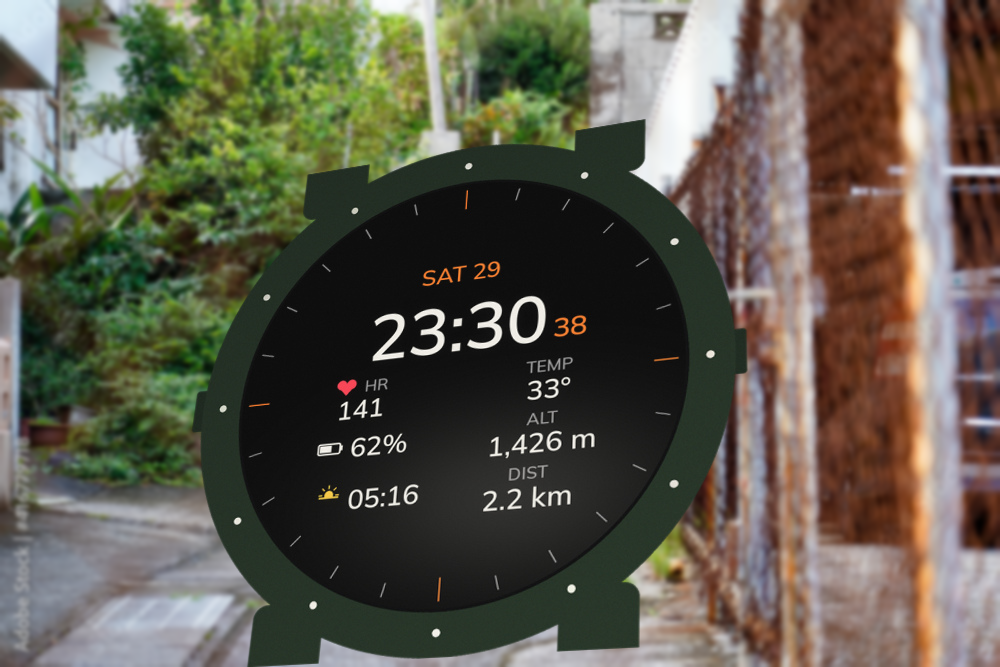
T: 23:30:38
